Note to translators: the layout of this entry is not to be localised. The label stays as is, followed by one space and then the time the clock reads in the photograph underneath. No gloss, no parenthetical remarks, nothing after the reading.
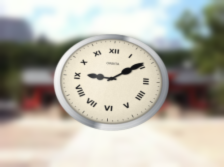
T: 9:09
